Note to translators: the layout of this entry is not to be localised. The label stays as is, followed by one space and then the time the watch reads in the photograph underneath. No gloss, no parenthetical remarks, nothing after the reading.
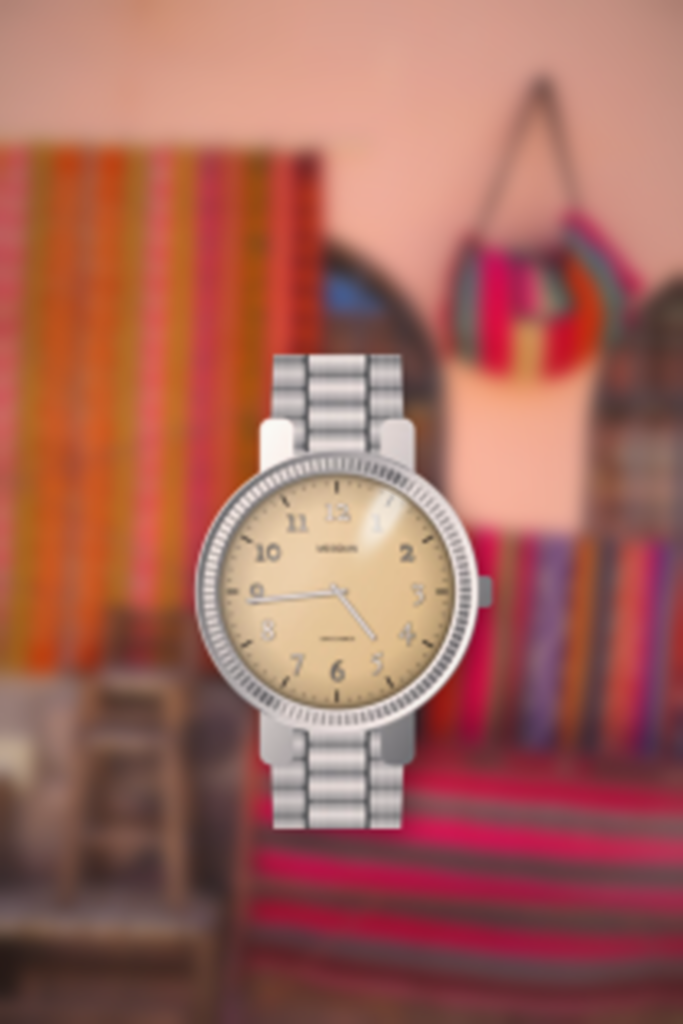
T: 4:44
